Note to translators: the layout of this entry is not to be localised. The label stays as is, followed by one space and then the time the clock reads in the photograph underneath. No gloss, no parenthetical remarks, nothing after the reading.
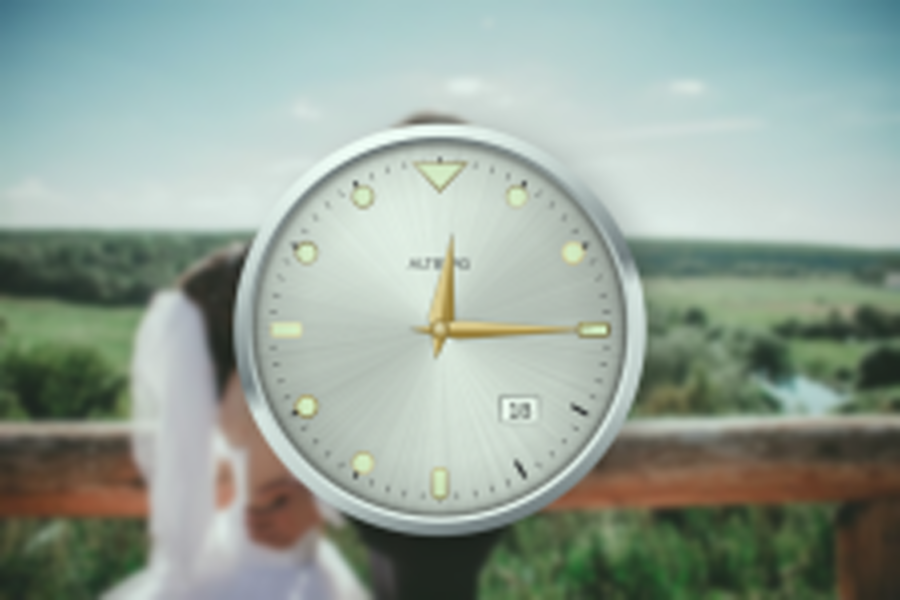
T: 12:15
